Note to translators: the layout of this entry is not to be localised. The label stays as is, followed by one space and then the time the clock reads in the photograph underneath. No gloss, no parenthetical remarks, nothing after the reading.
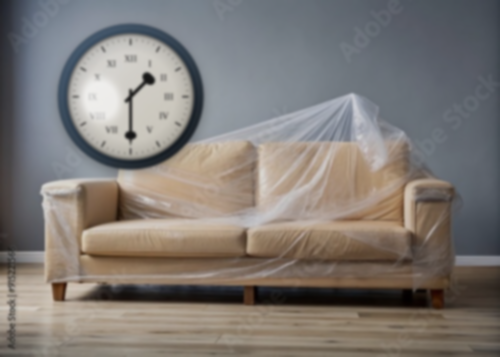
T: 1:30
